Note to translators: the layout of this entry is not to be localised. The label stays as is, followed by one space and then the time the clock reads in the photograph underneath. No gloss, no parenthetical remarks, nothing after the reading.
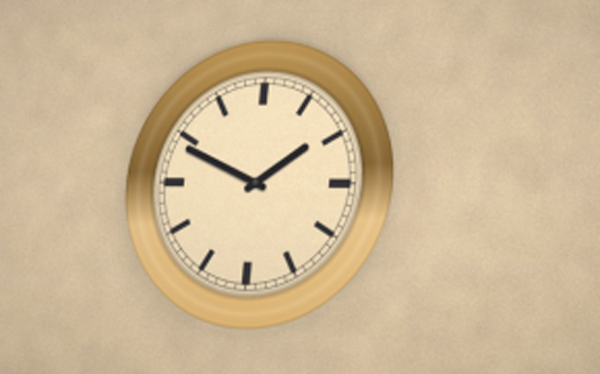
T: 1:49
